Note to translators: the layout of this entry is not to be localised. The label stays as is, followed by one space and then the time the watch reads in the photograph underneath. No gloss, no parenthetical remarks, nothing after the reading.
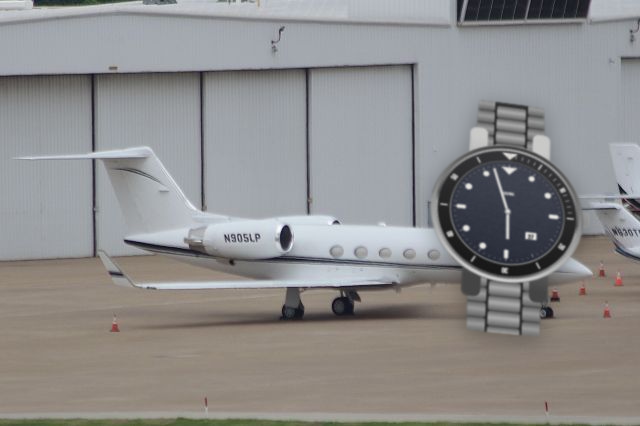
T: 5:57
